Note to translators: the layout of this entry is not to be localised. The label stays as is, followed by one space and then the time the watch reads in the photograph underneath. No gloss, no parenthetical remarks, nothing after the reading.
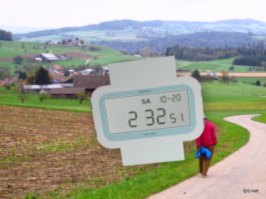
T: 2:32:51
